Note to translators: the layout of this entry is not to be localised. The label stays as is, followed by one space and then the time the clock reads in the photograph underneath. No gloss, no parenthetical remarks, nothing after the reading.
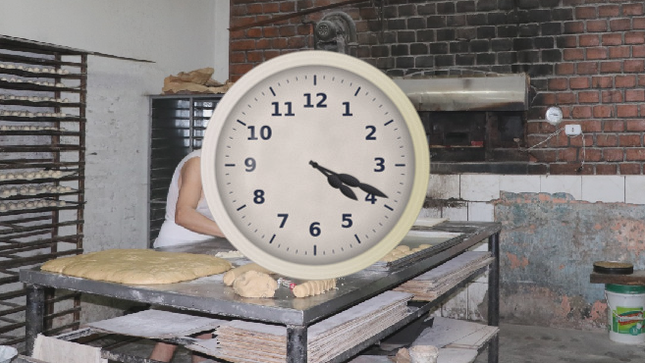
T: 4:19
